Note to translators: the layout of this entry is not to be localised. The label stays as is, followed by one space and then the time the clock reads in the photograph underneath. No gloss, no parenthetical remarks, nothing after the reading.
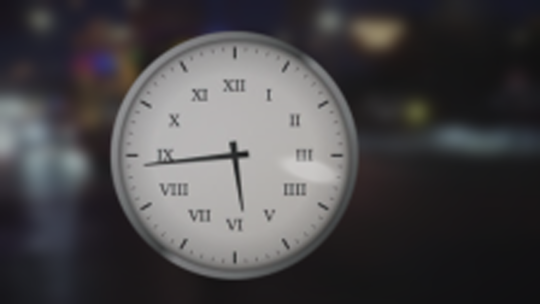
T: 5:44
